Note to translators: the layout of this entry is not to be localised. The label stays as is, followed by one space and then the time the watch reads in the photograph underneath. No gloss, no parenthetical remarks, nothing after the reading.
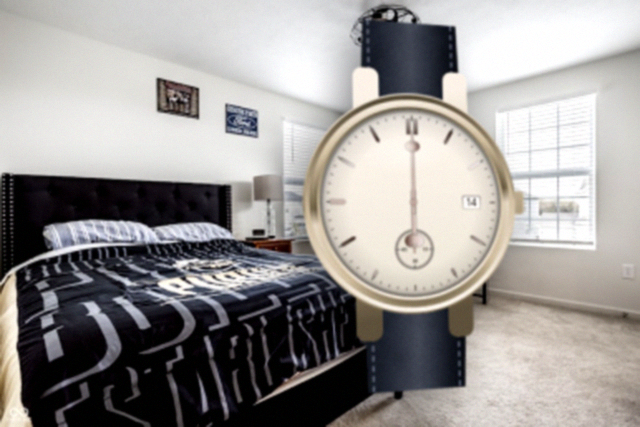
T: 6:00
